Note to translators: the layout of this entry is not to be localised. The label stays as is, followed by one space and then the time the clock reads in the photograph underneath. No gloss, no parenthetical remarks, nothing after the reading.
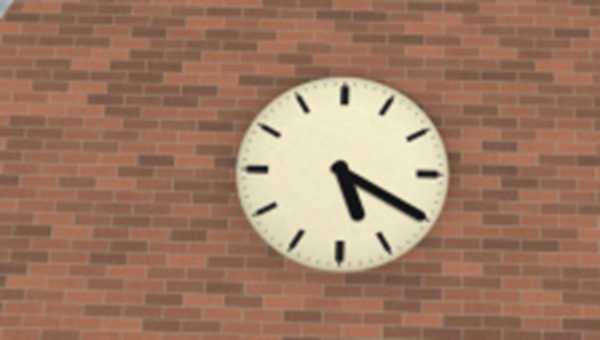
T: 5:20
